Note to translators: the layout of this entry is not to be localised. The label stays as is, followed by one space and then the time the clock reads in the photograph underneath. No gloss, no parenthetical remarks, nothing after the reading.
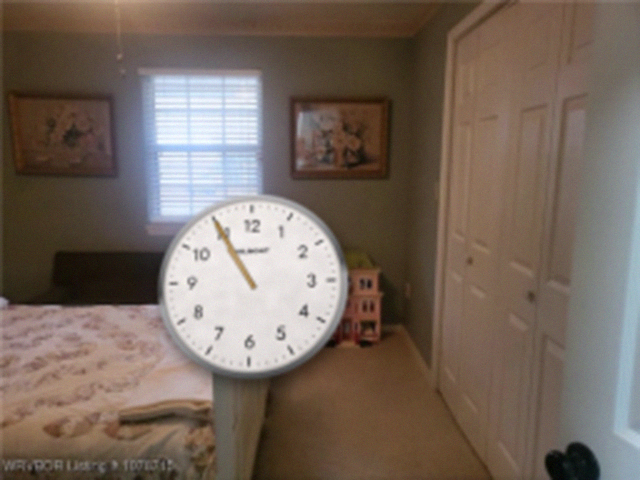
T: 10:55
